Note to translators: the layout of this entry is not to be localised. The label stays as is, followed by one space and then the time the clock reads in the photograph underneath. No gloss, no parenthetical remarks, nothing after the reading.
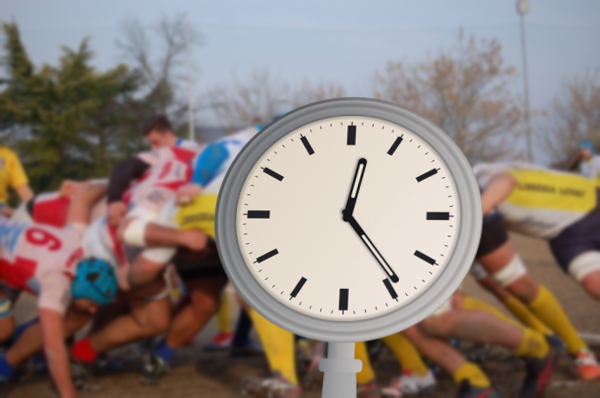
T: 12:24
